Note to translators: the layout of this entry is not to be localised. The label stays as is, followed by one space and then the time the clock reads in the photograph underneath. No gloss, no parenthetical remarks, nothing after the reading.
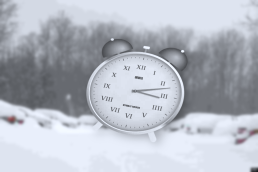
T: 3:12
